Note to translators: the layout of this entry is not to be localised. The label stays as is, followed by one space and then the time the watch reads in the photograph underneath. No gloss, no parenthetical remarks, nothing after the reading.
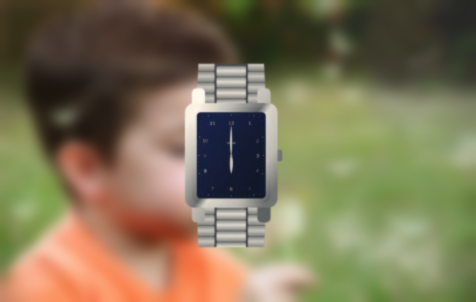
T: 6:00
